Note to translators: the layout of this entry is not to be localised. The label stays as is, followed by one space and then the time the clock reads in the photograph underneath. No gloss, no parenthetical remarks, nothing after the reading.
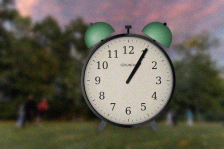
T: 1:05
